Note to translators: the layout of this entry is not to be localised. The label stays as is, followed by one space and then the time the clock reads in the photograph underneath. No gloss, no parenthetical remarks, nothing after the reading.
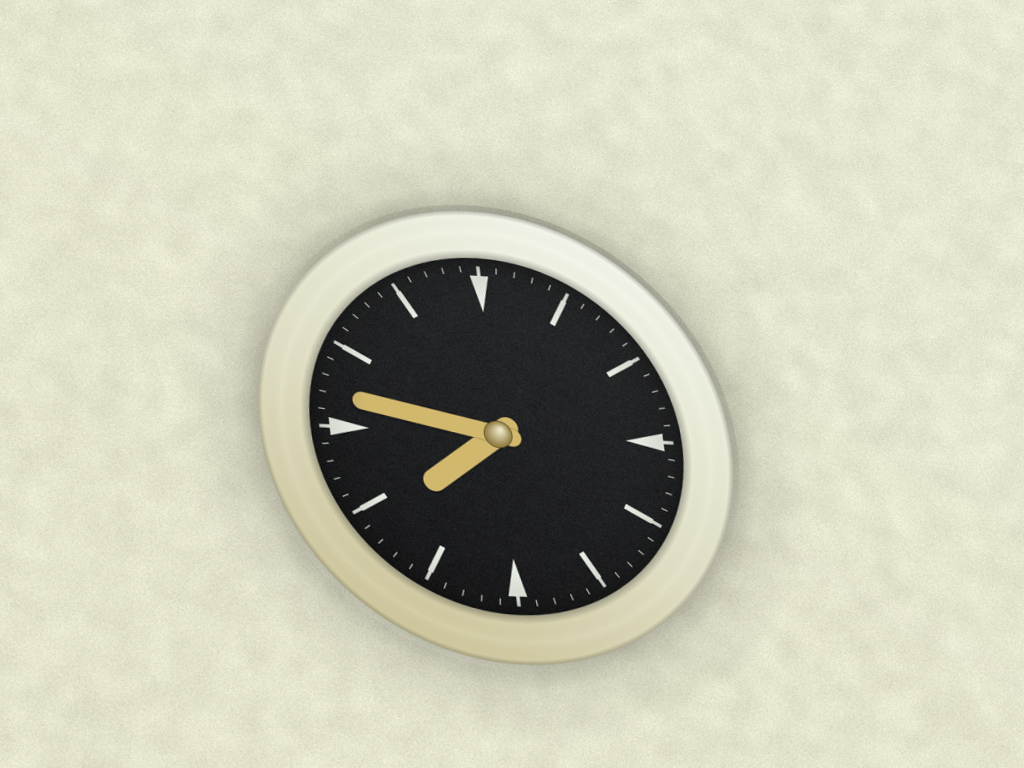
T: 7:47
